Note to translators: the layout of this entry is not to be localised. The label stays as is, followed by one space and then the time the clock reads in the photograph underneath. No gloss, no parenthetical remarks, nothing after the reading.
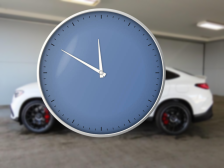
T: 11:50
